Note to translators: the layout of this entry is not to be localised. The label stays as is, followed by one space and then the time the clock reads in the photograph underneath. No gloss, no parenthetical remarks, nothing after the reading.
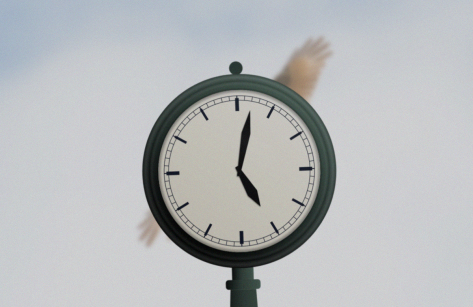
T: 5:02
